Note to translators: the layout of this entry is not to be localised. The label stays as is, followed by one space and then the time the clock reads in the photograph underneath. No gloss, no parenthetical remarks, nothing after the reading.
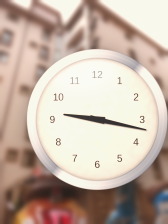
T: 9:17
